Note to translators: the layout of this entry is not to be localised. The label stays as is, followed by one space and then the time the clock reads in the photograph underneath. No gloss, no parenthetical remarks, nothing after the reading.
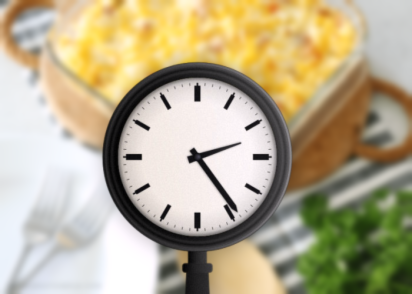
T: 2:24
